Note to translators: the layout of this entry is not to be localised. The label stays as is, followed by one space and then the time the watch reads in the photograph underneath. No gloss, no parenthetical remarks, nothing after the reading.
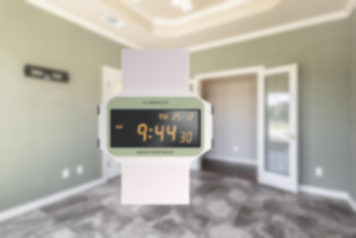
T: 9:44
